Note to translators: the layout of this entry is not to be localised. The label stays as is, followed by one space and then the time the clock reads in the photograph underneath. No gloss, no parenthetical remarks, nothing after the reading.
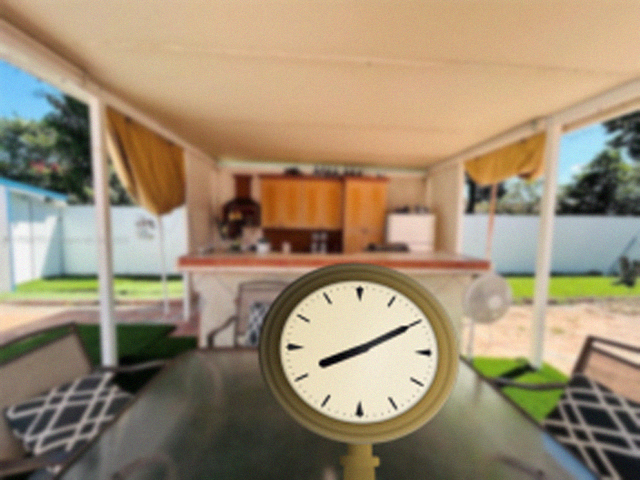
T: 8:10
